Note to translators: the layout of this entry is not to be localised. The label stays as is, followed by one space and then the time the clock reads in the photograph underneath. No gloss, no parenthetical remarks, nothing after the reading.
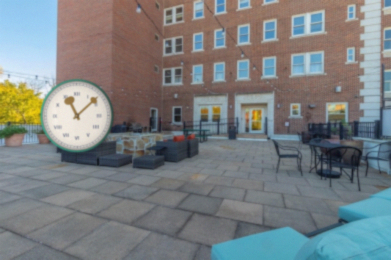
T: 11:08
